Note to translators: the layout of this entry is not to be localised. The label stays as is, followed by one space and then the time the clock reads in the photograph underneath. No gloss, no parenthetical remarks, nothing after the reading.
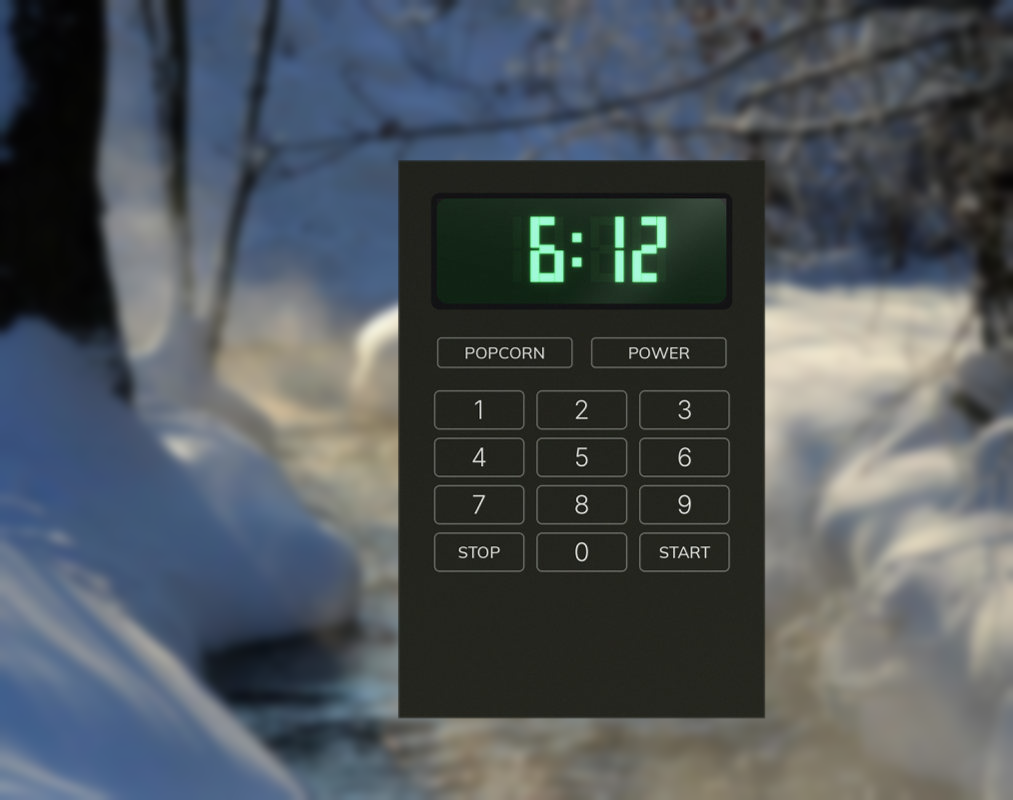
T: 6:12
